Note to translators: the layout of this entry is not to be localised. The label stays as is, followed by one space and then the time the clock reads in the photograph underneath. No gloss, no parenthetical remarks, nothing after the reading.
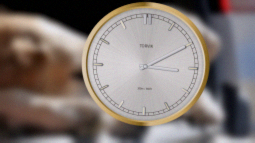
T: 3:10
